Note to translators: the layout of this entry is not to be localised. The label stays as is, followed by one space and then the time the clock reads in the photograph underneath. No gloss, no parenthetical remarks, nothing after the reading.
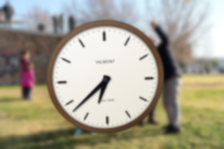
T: 6:38
